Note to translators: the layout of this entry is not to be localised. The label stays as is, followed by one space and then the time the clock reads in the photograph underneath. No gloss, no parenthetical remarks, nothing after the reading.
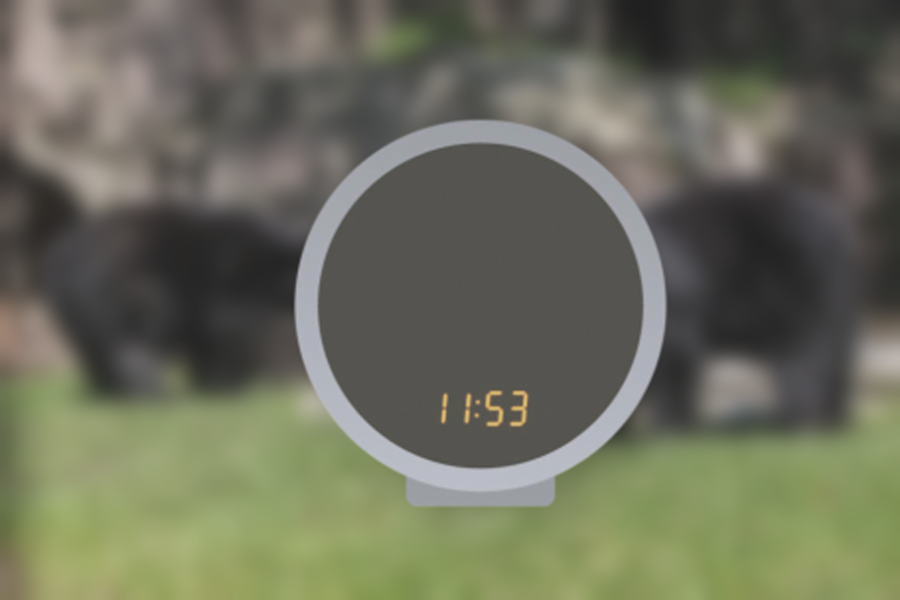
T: 11:53
